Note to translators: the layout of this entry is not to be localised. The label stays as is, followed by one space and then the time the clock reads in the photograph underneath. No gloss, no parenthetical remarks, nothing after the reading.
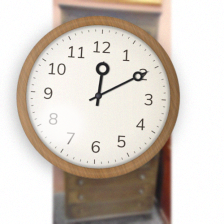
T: 12:10
